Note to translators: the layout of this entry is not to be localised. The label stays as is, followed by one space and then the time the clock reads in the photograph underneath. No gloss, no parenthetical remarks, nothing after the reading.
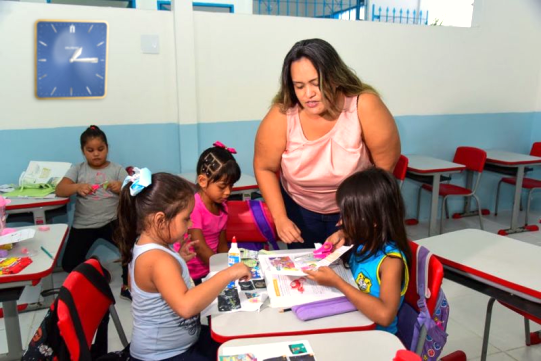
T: 1:15
